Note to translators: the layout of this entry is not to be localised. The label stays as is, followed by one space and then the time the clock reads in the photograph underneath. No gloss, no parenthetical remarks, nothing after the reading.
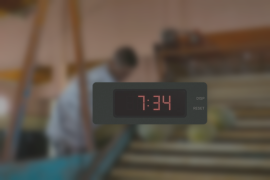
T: 7:34
